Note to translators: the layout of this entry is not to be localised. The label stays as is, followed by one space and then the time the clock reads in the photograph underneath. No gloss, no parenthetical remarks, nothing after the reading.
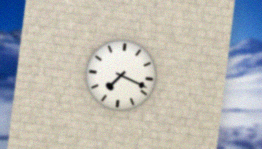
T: 7:18
